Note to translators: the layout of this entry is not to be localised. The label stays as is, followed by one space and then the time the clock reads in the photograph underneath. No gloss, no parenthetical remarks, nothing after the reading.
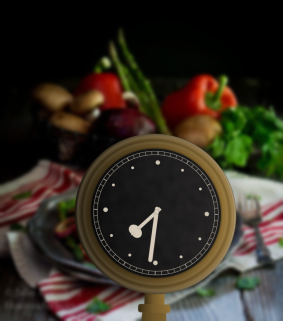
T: 7:31
